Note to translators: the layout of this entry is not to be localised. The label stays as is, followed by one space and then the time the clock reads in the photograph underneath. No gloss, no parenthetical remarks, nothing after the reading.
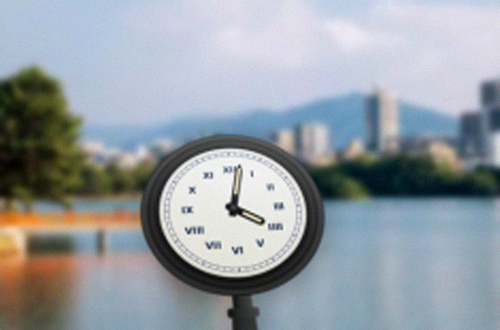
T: 4:02
